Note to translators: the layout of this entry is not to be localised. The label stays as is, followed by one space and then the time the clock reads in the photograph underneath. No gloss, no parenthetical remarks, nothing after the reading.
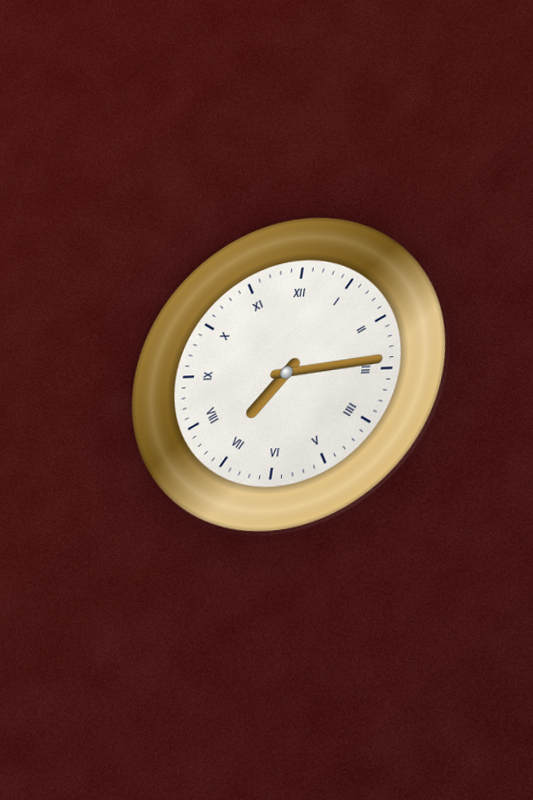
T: 7:14
